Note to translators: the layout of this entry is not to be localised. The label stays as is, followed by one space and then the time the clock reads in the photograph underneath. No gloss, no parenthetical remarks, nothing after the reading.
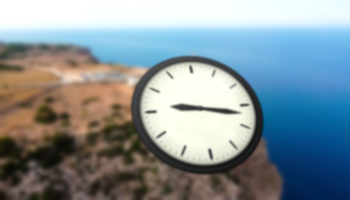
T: 9:17
